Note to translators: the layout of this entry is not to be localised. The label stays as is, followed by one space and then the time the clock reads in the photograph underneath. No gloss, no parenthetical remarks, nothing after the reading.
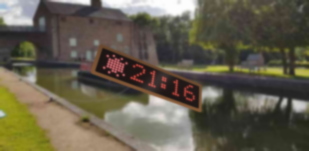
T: 21:16
